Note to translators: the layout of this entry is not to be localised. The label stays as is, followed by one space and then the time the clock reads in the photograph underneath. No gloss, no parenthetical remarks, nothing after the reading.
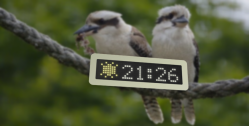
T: 21:26
